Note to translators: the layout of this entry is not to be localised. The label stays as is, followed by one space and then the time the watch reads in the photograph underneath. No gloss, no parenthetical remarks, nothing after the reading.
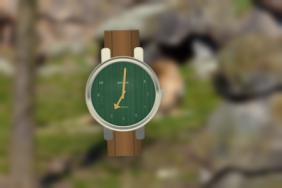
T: 7:01
